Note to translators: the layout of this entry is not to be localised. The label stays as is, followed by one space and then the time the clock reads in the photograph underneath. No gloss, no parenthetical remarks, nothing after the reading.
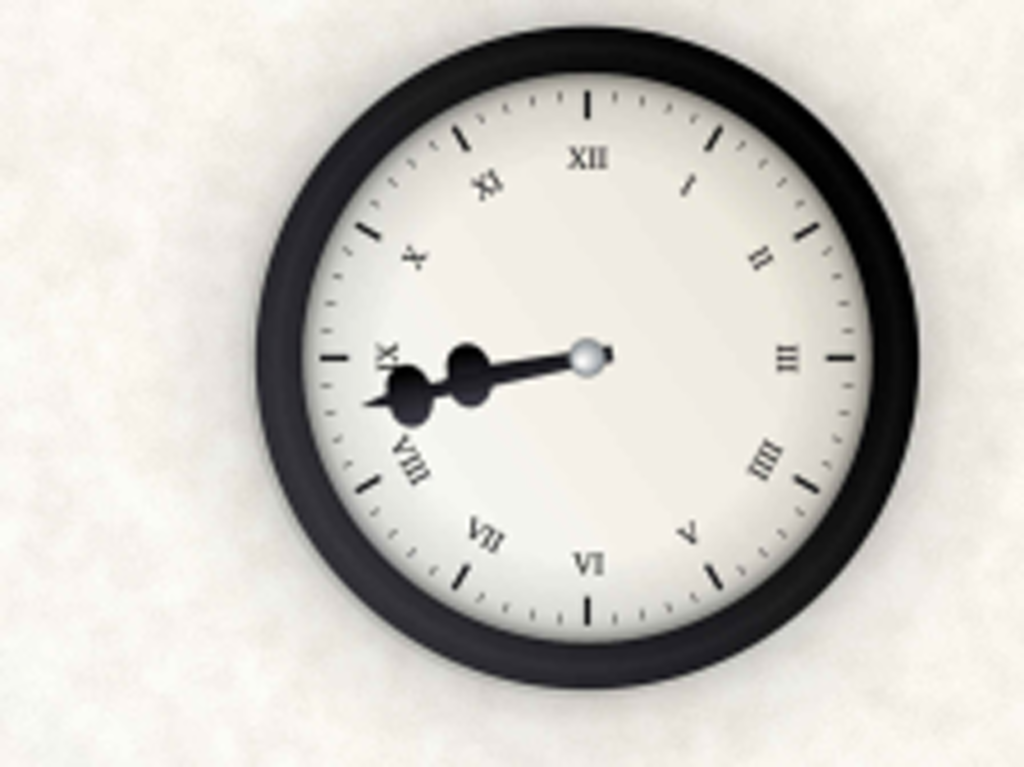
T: 8:43
